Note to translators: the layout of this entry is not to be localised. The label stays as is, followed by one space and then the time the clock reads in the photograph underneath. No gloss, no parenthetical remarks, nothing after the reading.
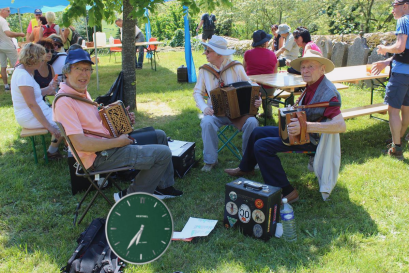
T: 6:36
